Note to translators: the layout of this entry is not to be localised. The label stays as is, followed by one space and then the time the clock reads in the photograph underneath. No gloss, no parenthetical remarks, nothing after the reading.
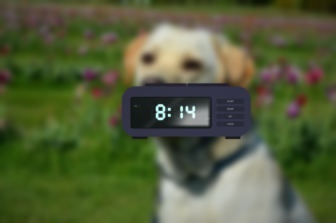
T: 8:14
